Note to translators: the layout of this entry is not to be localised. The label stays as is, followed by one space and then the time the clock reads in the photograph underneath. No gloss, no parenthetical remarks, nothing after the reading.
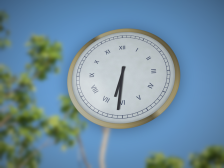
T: 6:31
